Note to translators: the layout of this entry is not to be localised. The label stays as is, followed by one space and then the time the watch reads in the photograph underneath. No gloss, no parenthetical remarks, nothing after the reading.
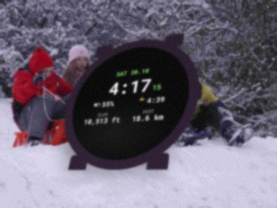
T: 4:17
